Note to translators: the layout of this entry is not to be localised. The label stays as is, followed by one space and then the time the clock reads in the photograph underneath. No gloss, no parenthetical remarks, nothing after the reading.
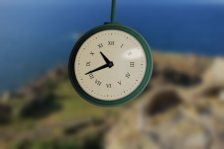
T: 10:41
